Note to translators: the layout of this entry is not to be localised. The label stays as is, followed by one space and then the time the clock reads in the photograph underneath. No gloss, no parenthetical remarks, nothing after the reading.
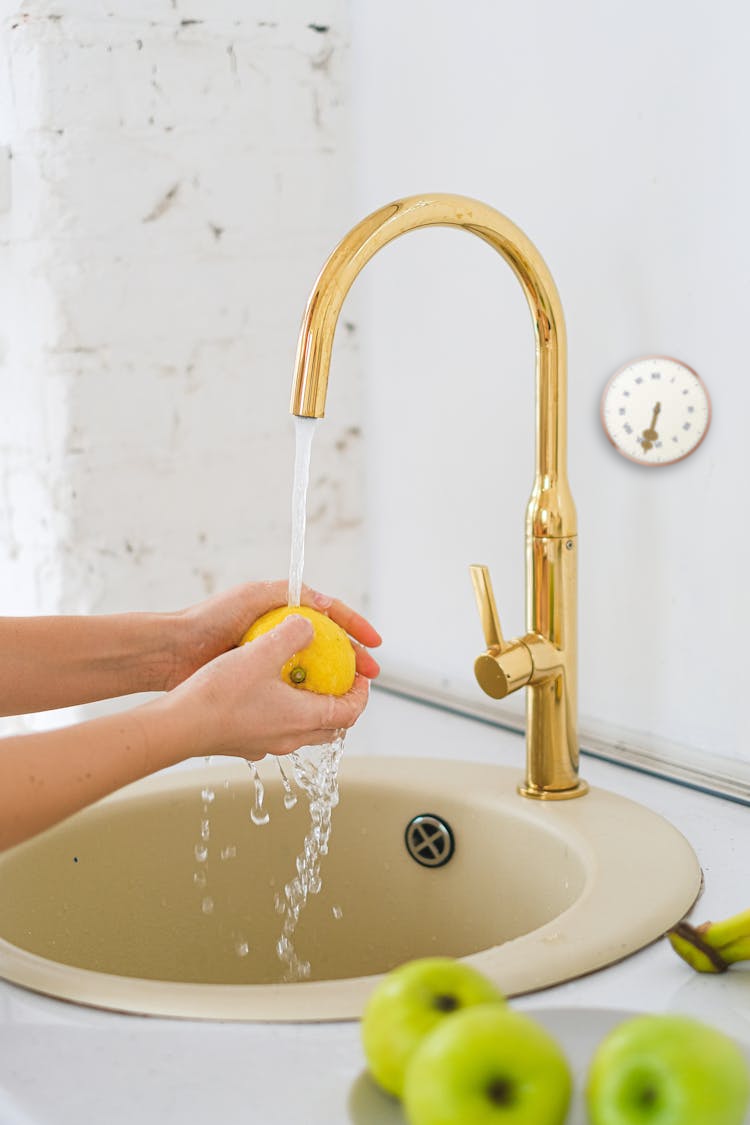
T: 6:33
